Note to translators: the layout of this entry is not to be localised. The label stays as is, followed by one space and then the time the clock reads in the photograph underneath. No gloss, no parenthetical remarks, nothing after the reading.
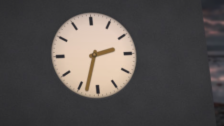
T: 2:33
